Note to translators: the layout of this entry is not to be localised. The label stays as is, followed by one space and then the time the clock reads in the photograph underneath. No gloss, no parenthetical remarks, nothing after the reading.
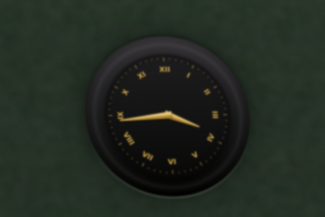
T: 3:44
